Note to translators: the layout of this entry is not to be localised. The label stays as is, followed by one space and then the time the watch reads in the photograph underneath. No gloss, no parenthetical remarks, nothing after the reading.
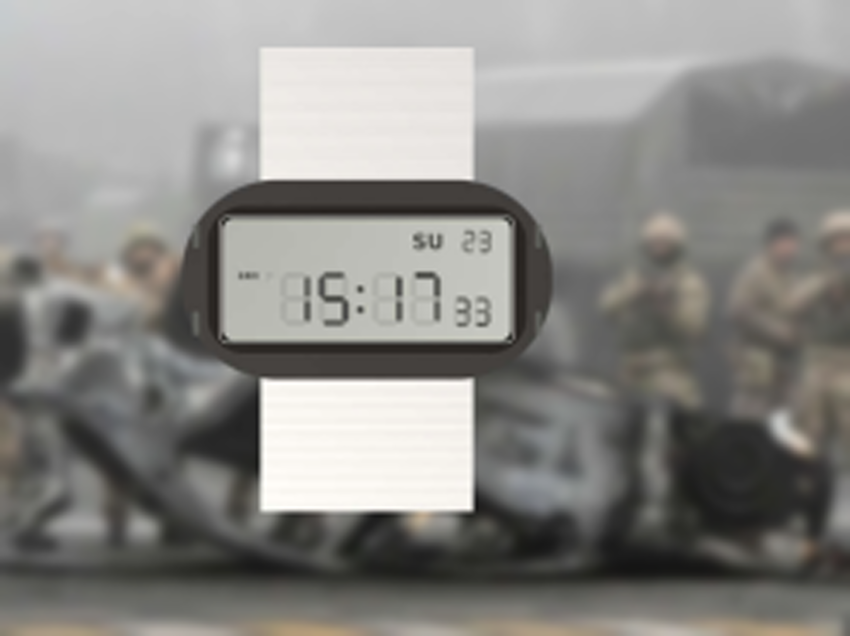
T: 15:17:33
